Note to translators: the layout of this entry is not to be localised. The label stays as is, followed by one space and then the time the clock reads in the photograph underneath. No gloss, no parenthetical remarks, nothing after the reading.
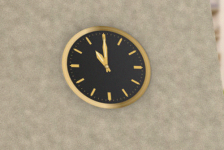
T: 11:00
